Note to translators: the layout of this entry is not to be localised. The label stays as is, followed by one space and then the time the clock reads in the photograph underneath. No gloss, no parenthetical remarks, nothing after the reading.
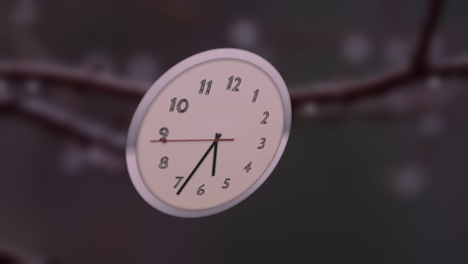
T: 5:33:44
